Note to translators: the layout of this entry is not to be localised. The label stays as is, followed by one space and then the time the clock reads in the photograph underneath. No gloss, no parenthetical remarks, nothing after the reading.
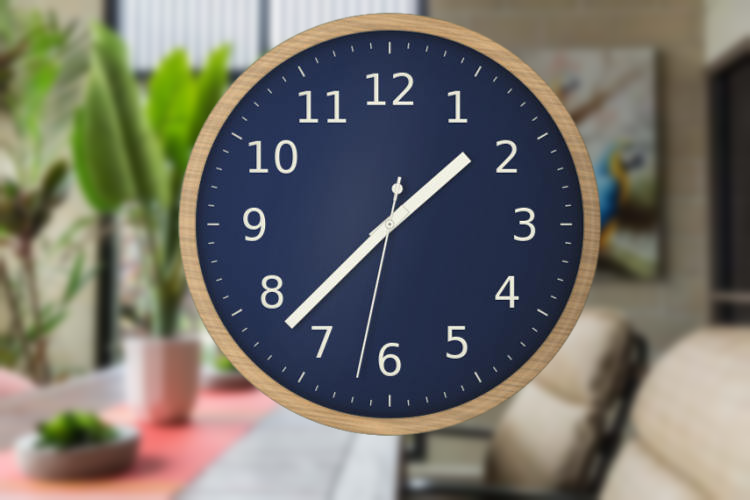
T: 1:37:32
